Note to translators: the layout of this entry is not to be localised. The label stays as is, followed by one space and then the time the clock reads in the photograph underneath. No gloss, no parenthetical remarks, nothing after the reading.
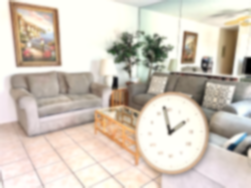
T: 1:58
